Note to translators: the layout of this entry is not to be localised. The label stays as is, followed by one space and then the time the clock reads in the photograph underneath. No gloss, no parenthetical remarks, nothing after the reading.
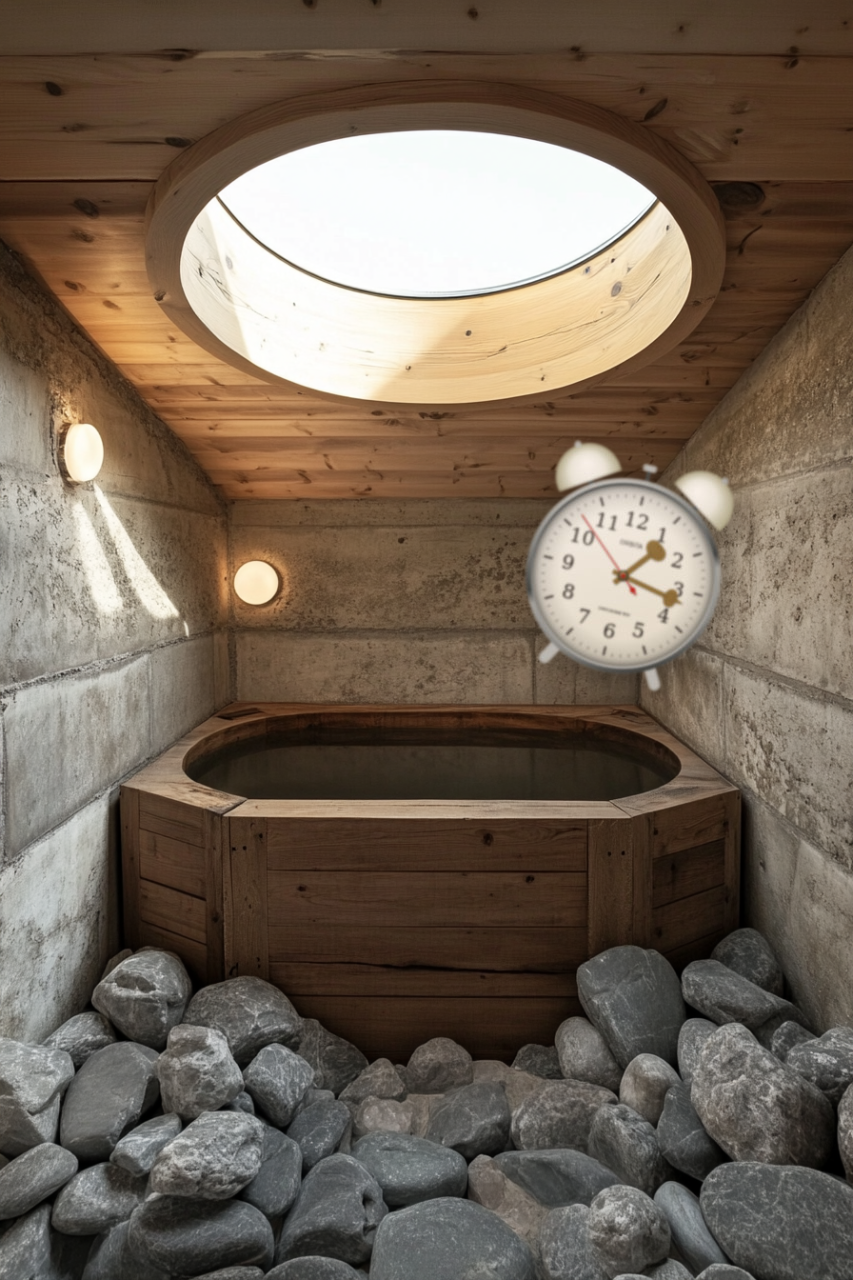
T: 1:16:52
